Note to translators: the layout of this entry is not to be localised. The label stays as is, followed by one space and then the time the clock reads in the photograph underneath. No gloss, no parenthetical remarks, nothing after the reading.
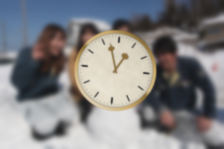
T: 12:57
